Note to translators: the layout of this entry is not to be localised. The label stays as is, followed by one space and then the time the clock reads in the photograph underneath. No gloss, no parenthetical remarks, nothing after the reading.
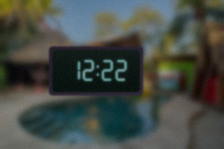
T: 12:22
